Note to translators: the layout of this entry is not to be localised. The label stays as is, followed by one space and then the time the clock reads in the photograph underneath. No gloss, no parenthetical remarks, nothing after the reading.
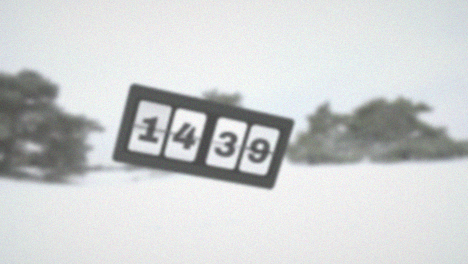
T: 14:39
